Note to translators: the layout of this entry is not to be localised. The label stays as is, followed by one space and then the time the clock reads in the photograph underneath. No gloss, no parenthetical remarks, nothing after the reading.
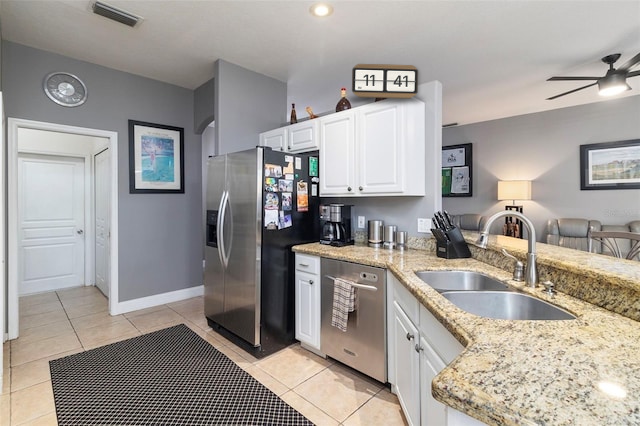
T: 11:41
